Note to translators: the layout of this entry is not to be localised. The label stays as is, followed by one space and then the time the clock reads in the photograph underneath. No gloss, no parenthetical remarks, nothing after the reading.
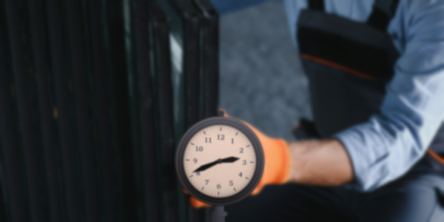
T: 2:41
